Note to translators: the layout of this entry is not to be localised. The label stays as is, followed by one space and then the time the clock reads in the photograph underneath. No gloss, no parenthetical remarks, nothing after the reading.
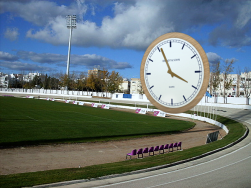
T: 3:56
